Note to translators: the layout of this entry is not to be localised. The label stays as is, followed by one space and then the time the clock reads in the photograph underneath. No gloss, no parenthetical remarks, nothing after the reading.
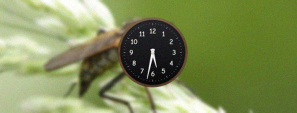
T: 5:32
